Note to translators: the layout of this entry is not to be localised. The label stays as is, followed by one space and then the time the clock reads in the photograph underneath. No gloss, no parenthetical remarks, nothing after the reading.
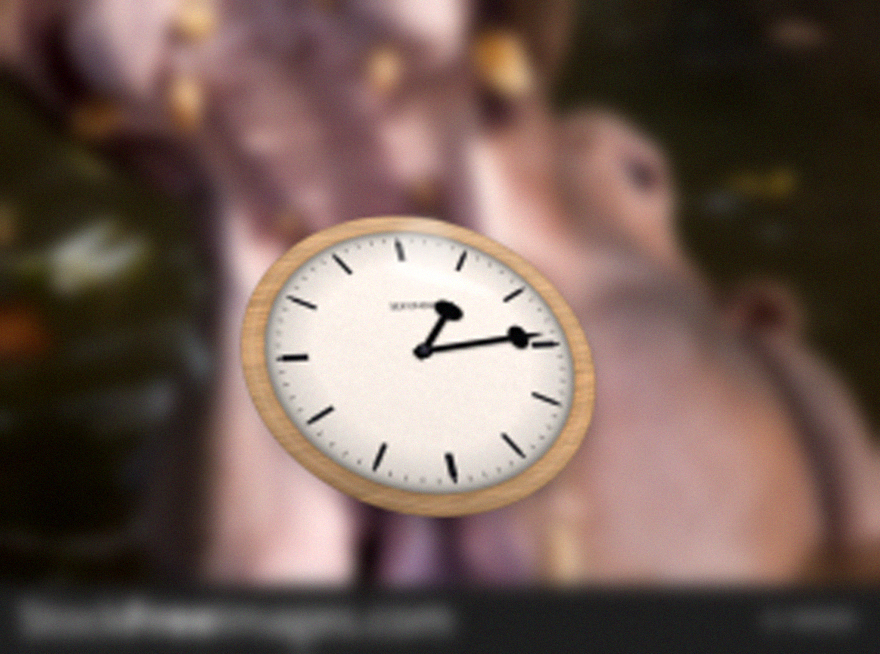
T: 1:14
